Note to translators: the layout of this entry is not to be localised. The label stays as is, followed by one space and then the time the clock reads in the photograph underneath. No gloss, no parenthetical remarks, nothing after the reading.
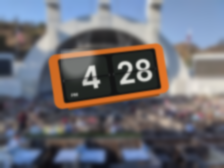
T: 4:28
